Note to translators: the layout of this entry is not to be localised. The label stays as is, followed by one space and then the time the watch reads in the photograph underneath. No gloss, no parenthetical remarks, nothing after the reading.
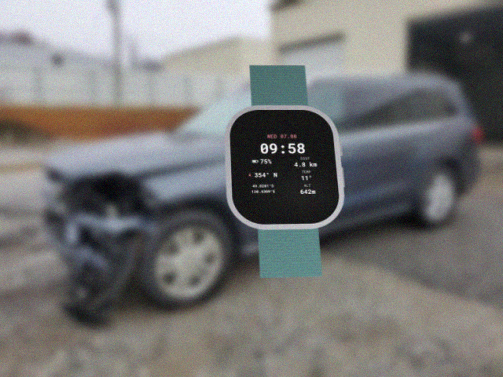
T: 9:58
